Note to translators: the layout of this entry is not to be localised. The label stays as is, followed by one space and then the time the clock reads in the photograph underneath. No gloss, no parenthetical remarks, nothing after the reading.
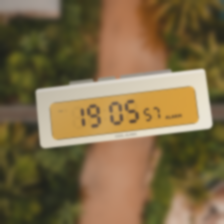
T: 19:05:57
